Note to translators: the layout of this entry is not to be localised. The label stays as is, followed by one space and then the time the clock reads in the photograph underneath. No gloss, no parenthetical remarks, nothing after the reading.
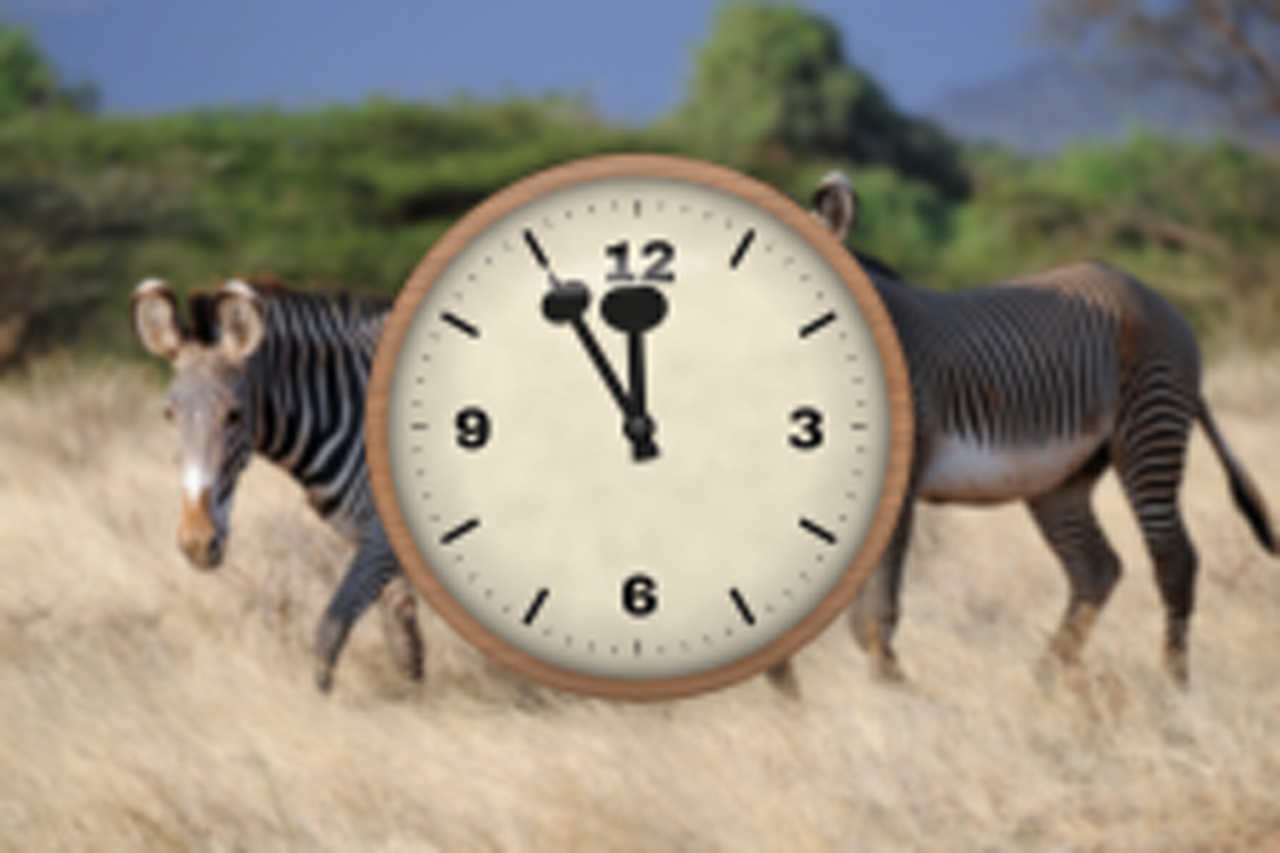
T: 11:55
